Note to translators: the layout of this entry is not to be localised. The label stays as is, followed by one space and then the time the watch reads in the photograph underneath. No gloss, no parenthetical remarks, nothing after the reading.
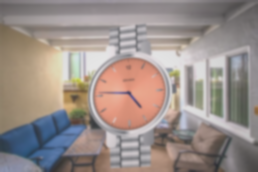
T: 4:46
